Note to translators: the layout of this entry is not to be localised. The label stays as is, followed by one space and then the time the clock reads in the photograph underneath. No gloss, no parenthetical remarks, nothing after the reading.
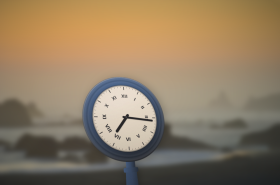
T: 7:16
